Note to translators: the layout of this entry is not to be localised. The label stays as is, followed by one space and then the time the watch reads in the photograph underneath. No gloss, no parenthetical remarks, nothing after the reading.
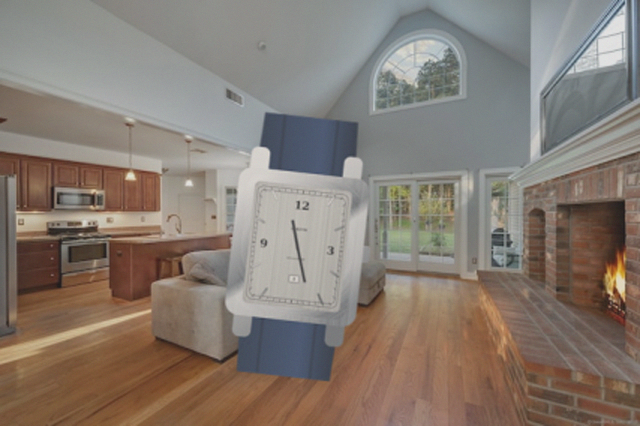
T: 11:27
